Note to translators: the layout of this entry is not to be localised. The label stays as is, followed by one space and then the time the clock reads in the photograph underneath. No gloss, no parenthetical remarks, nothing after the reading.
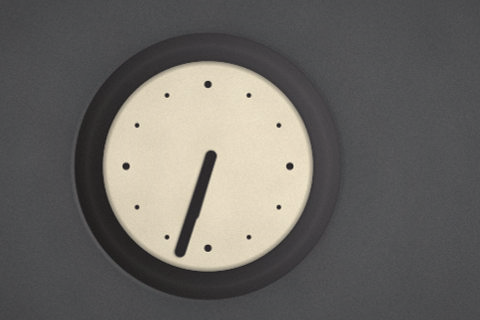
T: 6:33
